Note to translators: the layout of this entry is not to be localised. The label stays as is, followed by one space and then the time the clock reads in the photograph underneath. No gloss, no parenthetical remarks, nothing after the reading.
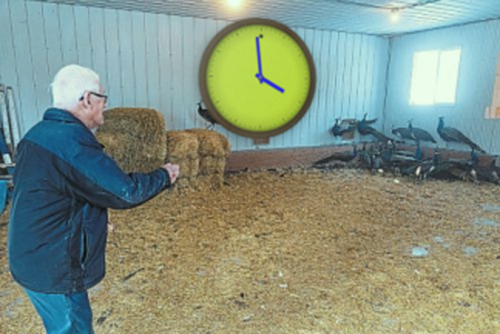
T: 3:59
